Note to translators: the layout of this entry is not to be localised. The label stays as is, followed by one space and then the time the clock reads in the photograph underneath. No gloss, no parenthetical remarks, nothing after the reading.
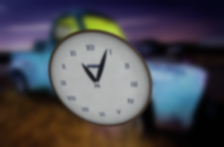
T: 11:04
